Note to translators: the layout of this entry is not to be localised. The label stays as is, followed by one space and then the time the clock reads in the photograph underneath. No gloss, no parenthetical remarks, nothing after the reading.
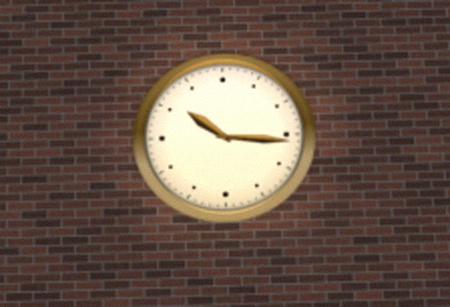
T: 10:16
